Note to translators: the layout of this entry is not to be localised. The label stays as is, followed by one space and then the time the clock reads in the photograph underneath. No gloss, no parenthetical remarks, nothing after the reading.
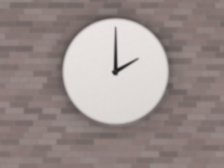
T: 2:00
